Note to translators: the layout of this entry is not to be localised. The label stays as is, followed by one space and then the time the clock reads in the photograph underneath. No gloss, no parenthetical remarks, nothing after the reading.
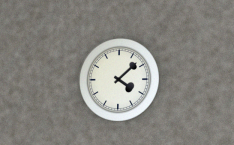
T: 4:08
